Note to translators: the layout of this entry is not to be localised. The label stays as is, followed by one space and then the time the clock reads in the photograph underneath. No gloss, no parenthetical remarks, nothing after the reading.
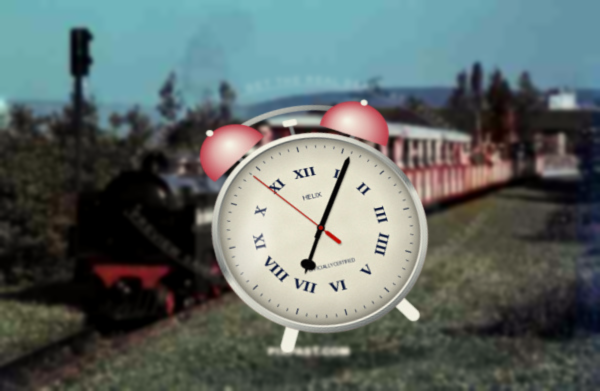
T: 7:05:54
